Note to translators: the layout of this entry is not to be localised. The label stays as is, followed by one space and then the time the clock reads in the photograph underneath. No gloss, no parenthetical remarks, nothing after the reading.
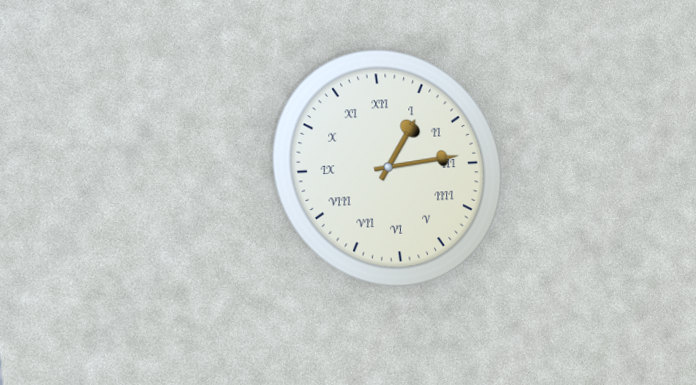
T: 1:14
